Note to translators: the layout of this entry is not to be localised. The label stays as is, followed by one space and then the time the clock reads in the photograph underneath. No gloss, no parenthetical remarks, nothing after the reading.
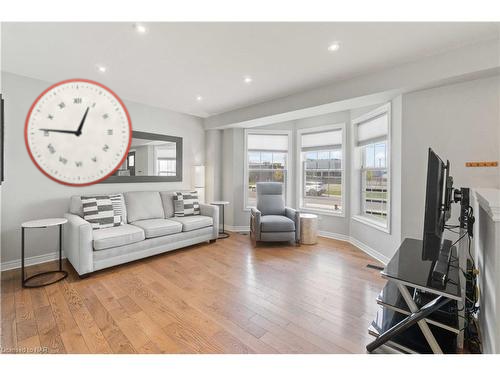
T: 12:46
